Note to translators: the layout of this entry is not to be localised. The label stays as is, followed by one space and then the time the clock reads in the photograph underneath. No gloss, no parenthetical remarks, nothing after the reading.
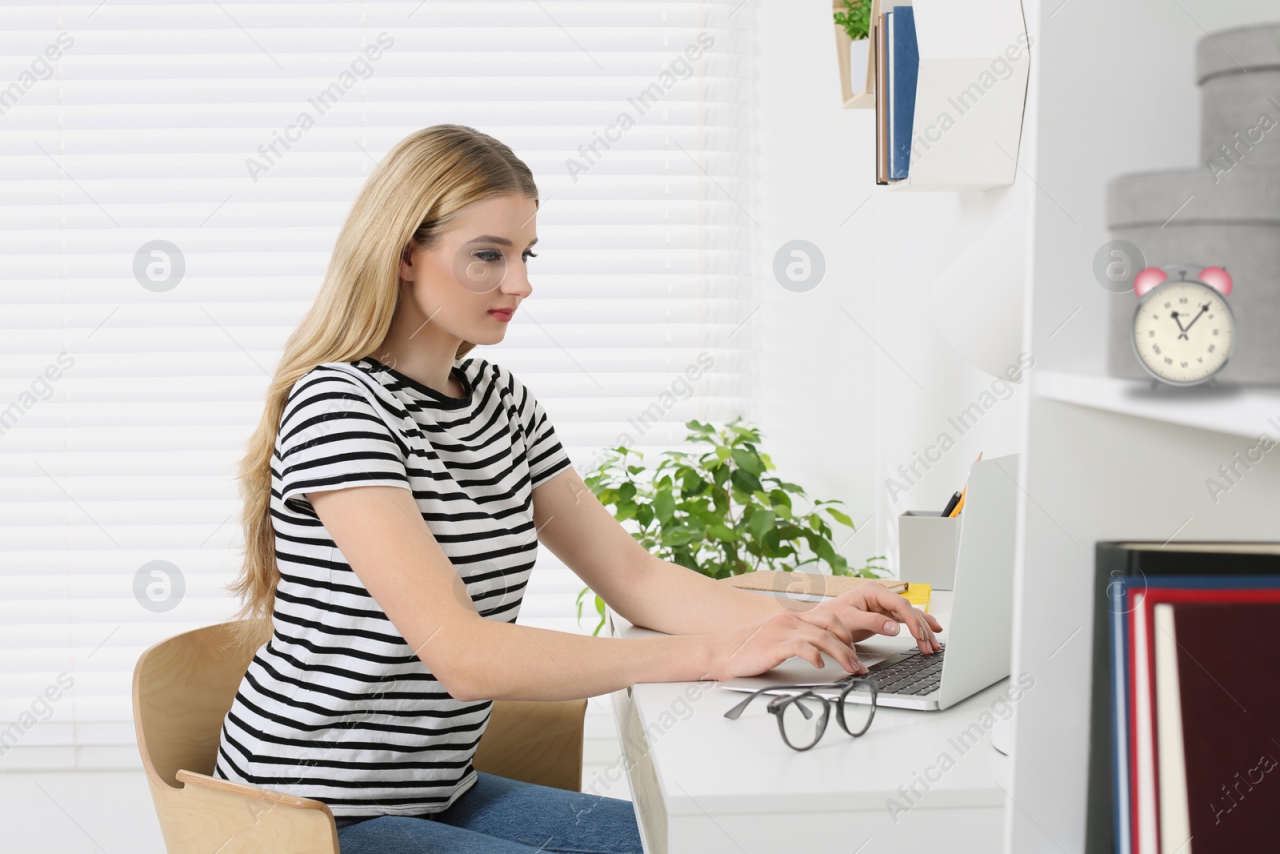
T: 11:07
